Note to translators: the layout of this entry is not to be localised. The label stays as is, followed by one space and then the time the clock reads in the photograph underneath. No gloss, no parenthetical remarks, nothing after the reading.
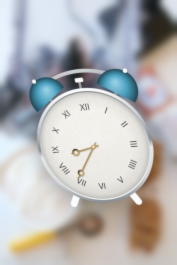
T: 8:36
